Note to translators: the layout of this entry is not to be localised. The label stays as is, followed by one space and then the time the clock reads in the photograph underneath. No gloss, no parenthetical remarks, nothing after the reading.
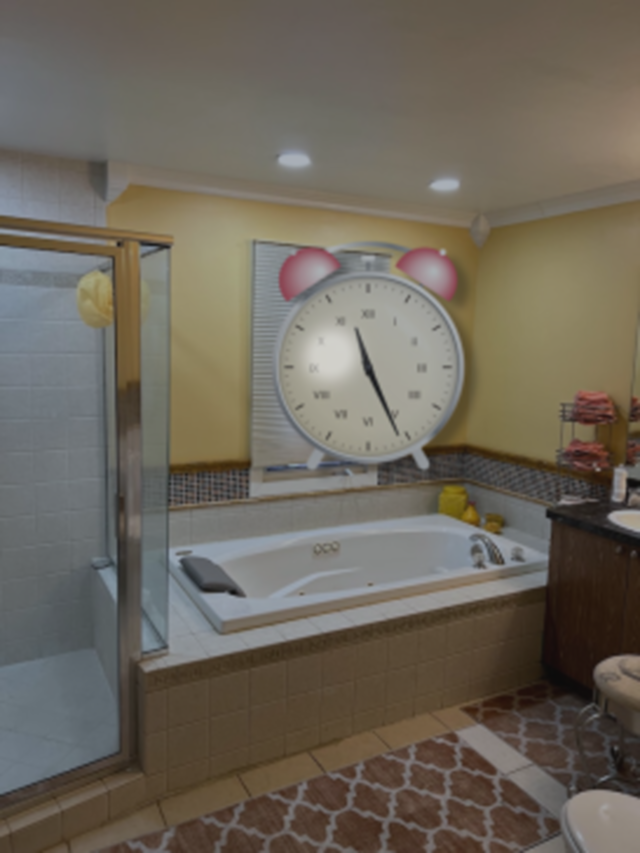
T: 11:26
